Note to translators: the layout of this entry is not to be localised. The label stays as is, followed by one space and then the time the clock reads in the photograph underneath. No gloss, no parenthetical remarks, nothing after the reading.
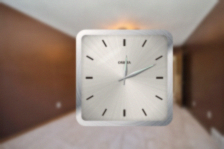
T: 12:11
